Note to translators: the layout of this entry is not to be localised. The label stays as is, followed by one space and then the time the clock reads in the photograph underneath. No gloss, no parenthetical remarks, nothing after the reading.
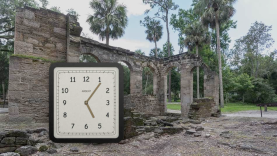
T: 5:06
